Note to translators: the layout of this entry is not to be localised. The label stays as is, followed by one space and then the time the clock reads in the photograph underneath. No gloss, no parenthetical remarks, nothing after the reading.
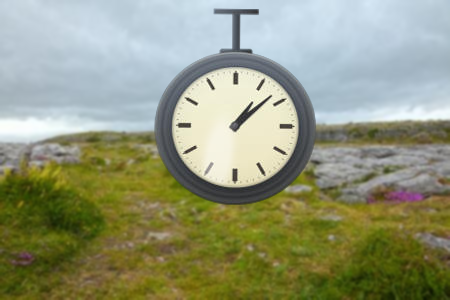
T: 1:08
